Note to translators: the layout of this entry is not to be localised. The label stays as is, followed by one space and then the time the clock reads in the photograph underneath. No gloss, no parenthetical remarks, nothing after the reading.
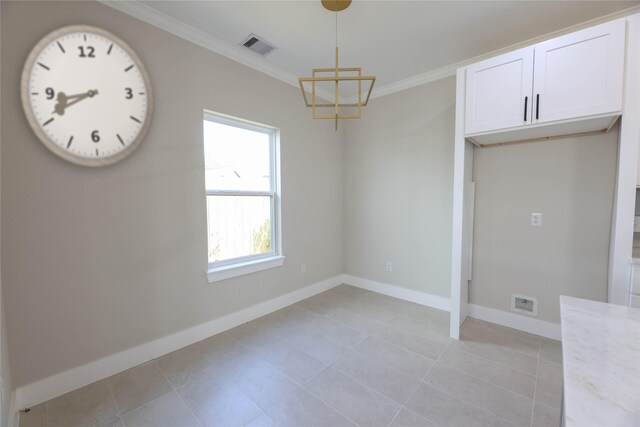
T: 8:41
